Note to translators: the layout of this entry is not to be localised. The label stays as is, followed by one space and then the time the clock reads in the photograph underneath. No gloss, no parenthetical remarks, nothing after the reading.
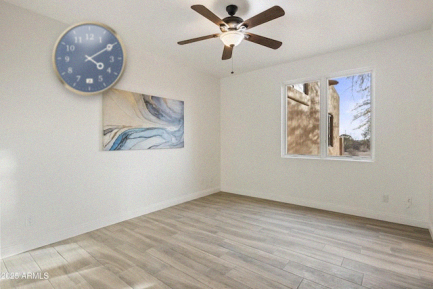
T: 4:10
